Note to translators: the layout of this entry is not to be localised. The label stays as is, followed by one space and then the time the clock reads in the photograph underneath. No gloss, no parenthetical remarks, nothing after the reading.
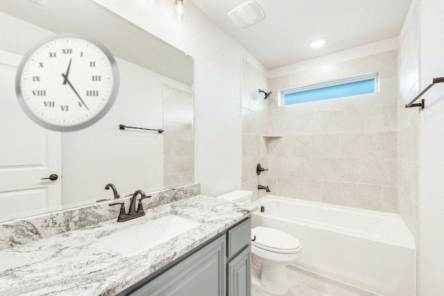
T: 12:24
